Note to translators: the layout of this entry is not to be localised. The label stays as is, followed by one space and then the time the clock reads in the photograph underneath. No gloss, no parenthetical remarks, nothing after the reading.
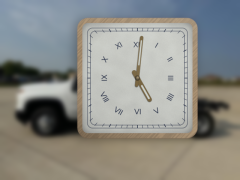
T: 5:01
